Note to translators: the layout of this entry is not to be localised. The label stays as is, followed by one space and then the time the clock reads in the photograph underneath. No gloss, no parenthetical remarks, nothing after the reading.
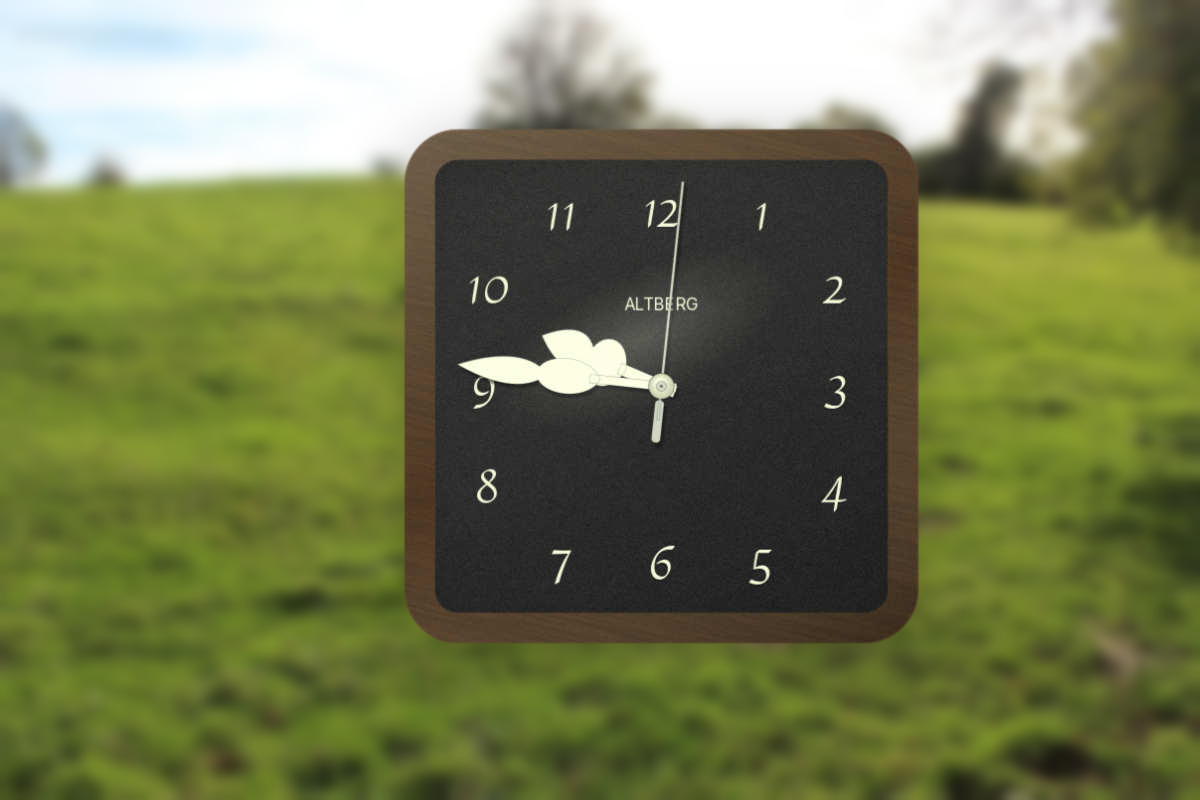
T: 9:46:01
